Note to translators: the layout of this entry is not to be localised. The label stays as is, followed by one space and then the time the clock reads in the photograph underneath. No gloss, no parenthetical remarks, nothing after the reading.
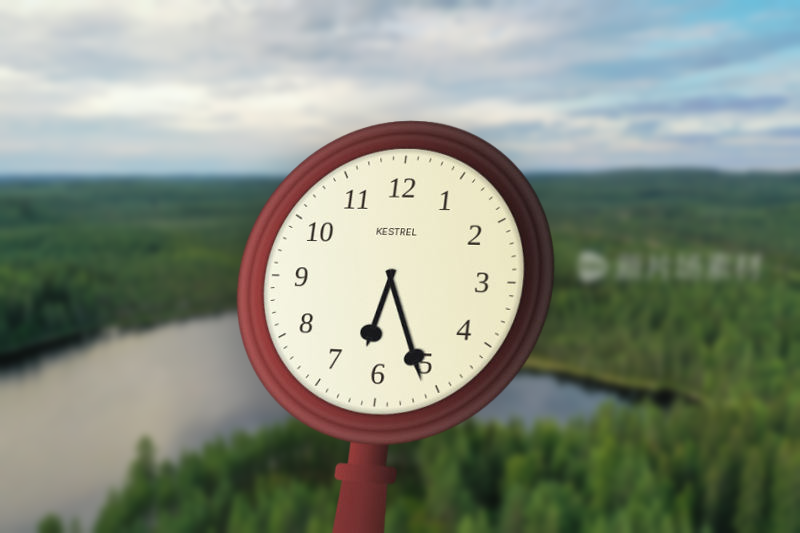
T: 6:26
